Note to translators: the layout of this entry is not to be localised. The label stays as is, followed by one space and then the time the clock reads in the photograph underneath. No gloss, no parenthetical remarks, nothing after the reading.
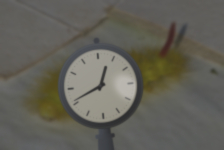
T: 12:41
